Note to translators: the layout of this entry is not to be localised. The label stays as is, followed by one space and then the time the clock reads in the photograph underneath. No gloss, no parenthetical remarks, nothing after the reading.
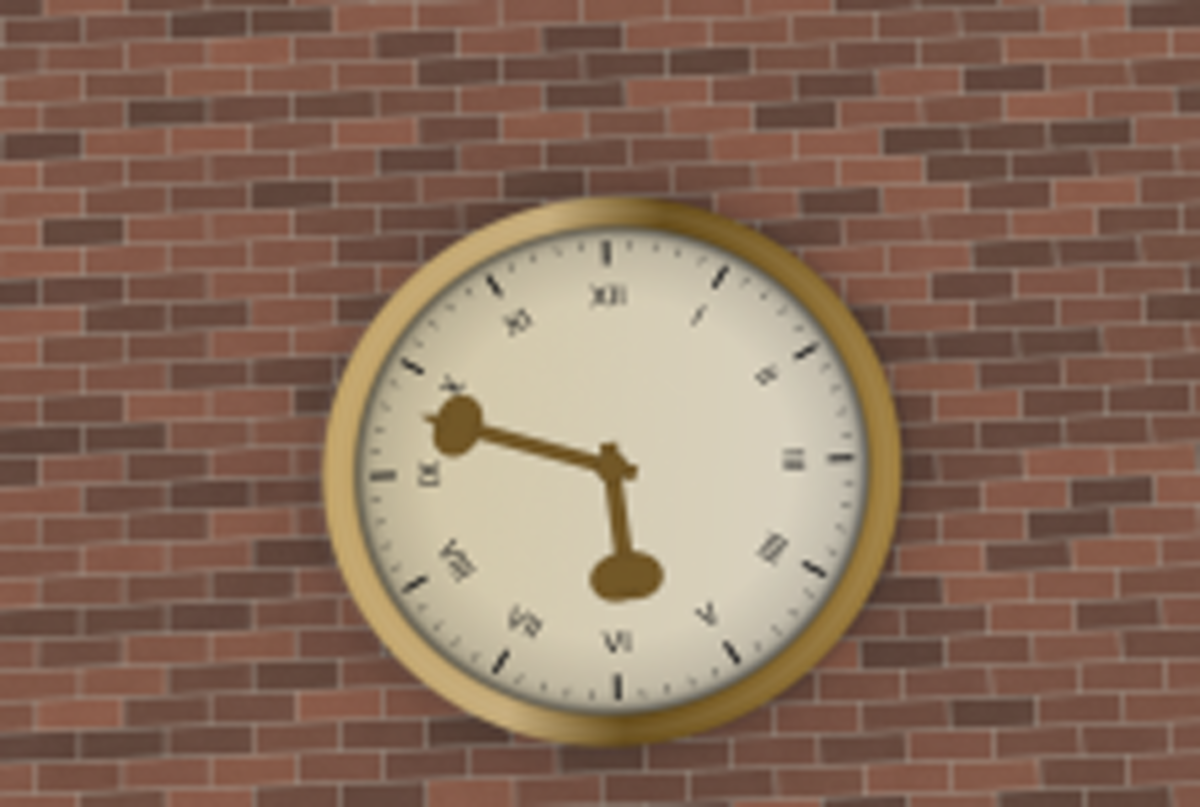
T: 5:48
